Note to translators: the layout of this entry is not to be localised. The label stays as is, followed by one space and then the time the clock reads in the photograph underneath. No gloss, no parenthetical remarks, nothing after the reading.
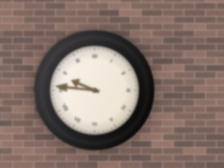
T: 9:46
